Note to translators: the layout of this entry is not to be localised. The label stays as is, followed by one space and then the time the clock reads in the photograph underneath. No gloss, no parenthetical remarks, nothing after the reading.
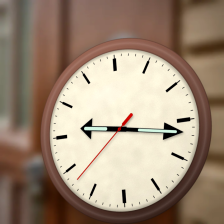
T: 9:16:38
